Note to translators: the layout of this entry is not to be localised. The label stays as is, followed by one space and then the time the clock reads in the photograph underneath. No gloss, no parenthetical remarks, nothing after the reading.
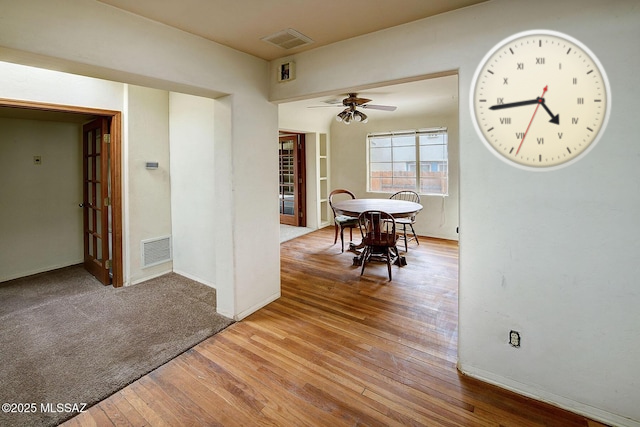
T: 4:43:34
